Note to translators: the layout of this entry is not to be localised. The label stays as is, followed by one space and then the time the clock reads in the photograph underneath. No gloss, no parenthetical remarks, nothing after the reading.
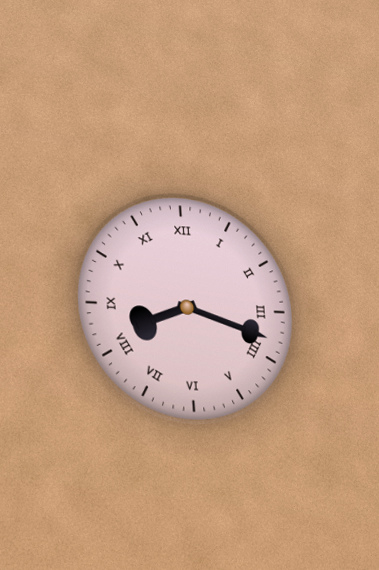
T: 8:18
